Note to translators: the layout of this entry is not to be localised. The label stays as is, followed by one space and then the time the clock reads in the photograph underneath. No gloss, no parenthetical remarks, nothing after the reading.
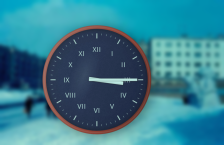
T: 3:15
